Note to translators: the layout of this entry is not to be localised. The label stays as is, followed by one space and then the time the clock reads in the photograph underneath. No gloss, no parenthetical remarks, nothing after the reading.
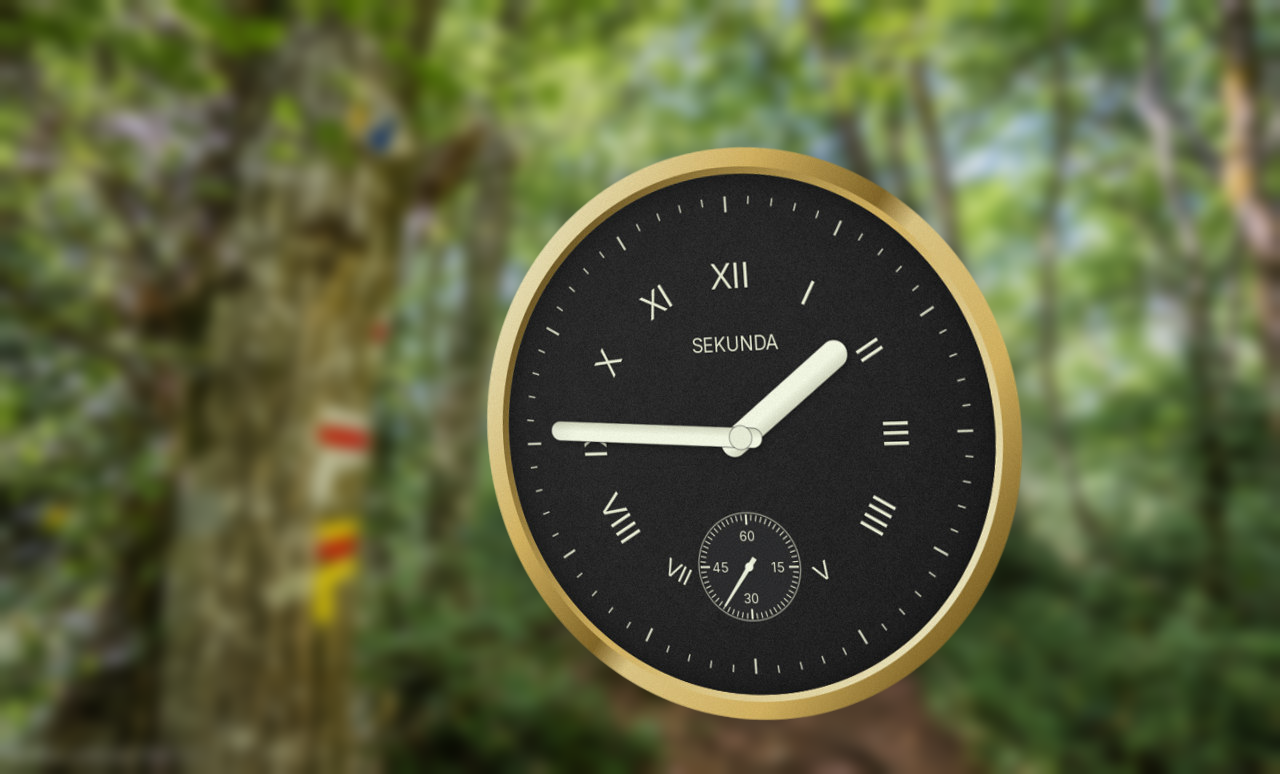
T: 1:45:36
